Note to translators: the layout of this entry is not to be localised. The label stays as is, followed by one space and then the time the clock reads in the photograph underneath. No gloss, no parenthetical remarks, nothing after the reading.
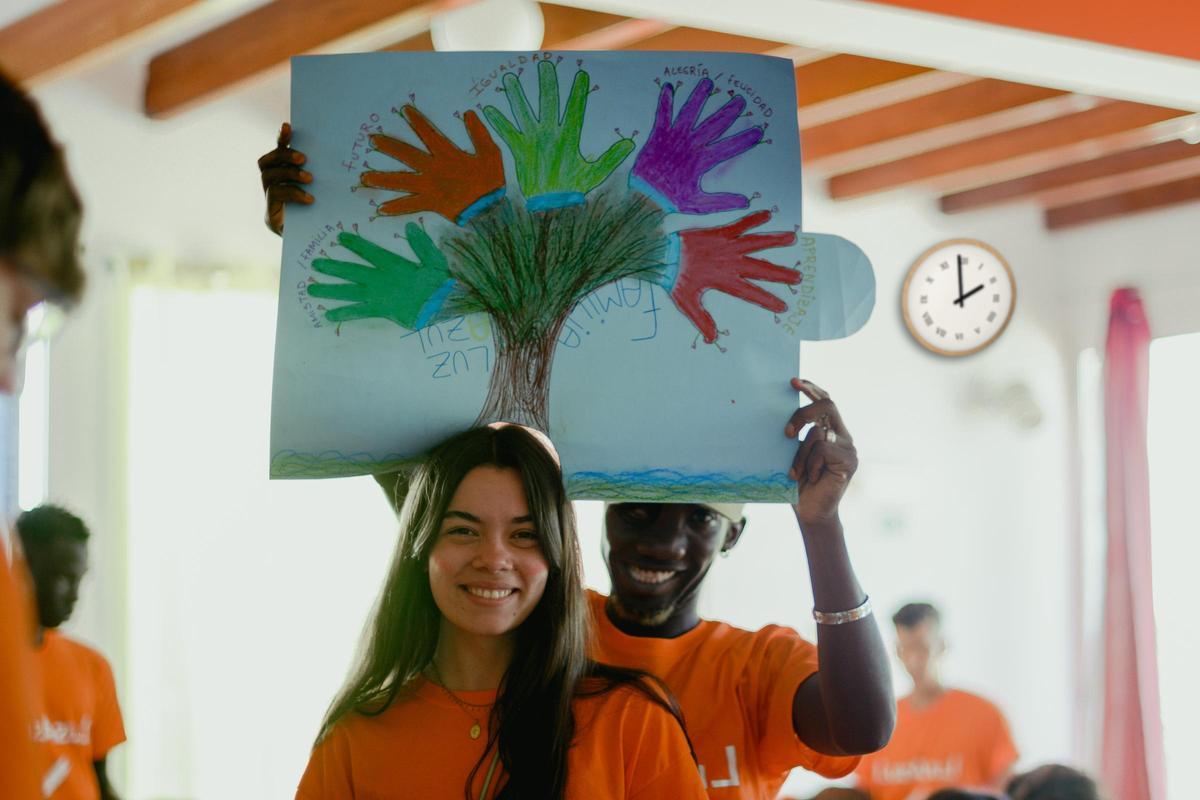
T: 1:59
